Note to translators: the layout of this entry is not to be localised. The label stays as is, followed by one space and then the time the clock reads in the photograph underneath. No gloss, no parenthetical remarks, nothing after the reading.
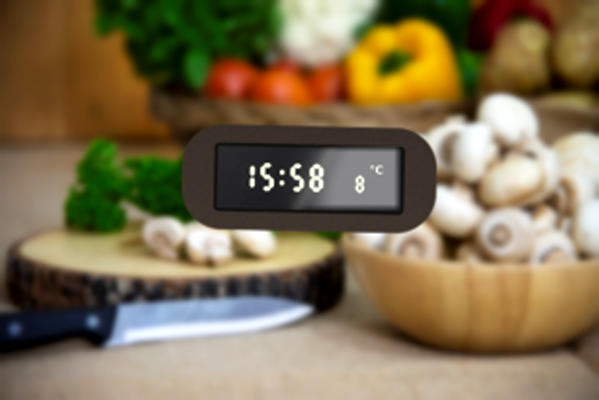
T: 15:58
